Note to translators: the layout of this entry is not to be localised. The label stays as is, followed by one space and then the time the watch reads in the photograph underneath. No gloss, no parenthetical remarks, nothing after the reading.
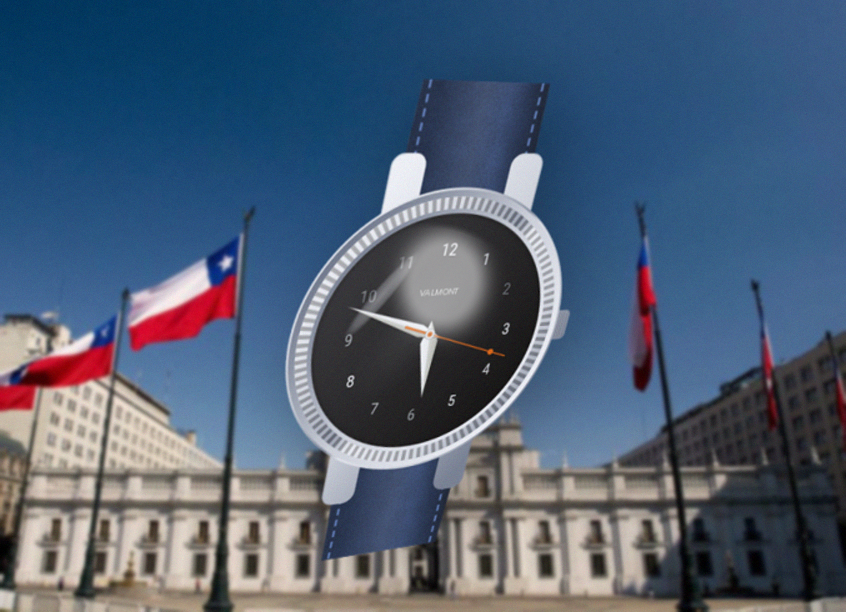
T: 5:48:18
